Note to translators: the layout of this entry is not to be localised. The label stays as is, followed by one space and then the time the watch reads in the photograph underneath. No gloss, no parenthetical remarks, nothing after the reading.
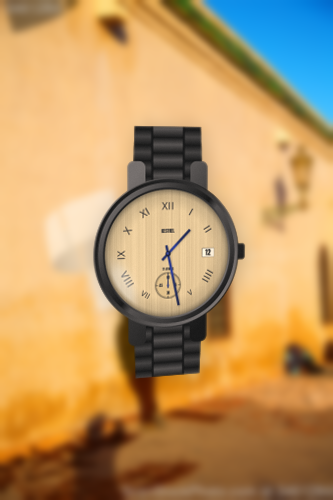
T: 1:28
